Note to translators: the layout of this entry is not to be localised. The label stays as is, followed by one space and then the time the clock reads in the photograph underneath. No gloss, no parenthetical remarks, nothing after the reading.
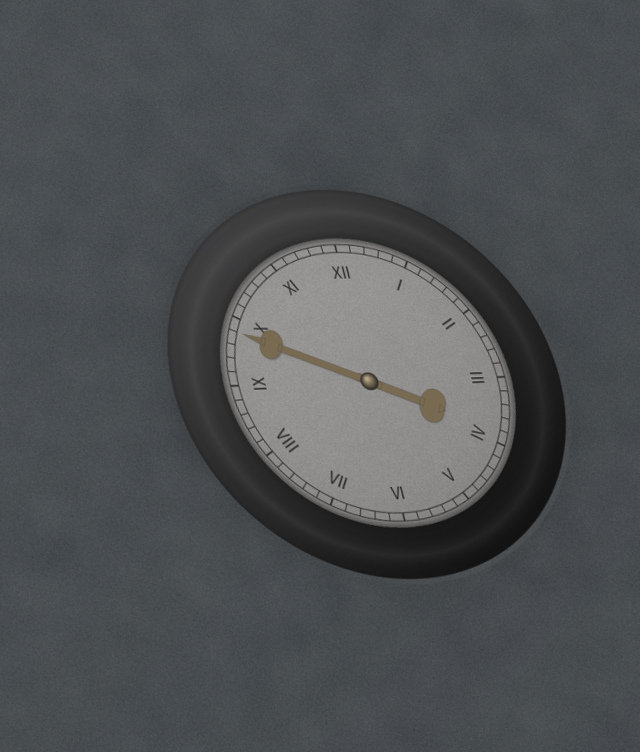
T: 3:49
